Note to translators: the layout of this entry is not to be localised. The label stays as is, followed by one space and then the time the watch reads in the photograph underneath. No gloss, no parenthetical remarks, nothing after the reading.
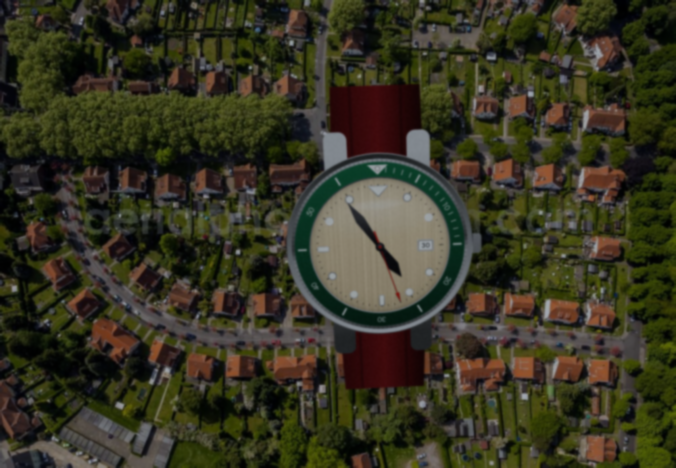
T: 4:54:27
